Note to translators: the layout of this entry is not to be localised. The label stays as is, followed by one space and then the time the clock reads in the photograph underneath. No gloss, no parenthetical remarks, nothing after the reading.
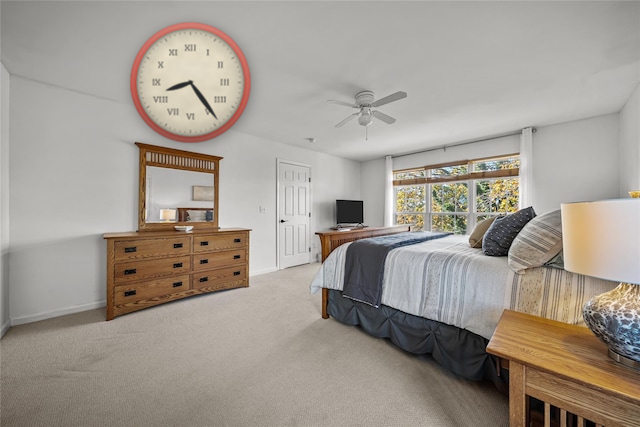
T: 8:24
